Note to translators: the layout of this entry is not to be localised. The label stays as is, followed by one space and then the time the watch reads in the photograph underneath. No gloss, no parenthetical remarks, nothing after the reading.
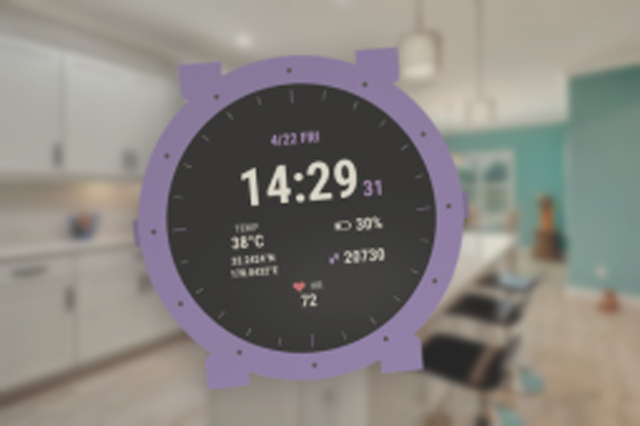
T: 14:29:31
